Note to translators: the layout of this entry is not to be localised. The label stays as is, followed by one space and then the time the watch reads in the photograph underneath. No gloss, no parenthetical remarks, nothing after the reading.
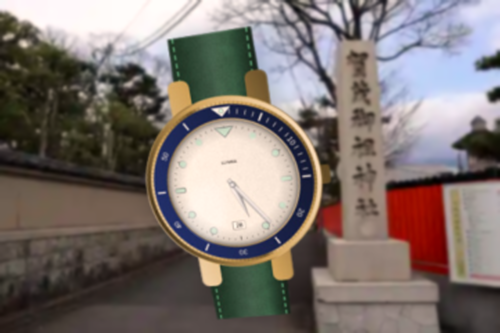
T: 5:24
